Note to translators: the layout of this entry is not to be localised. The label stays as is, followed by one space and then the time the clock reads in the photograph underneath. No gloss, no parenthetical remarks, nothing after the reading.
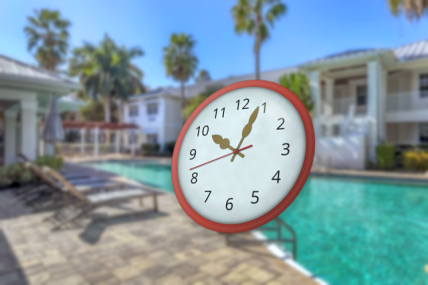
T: 10:03:42
